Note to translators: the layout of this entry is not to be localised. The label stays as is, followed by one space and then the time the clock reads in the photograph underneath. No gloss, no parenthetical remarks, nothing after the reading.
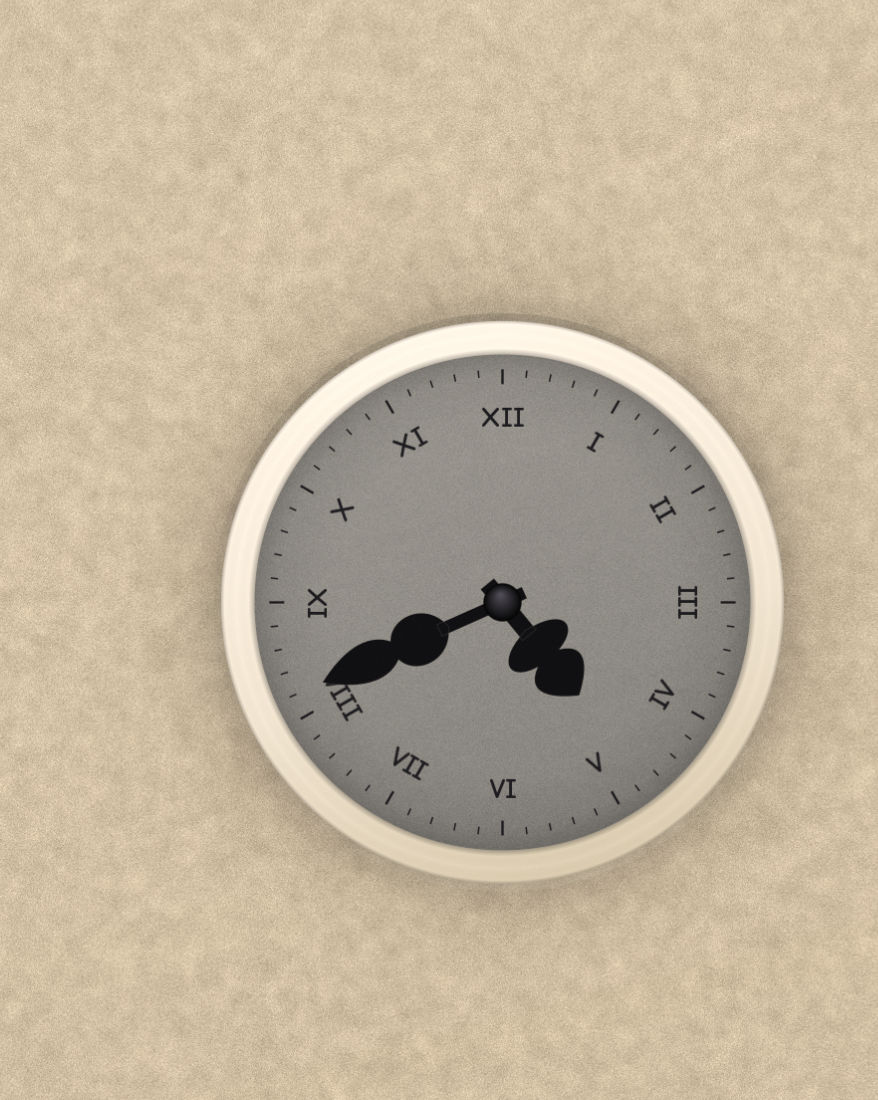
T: 4:41
